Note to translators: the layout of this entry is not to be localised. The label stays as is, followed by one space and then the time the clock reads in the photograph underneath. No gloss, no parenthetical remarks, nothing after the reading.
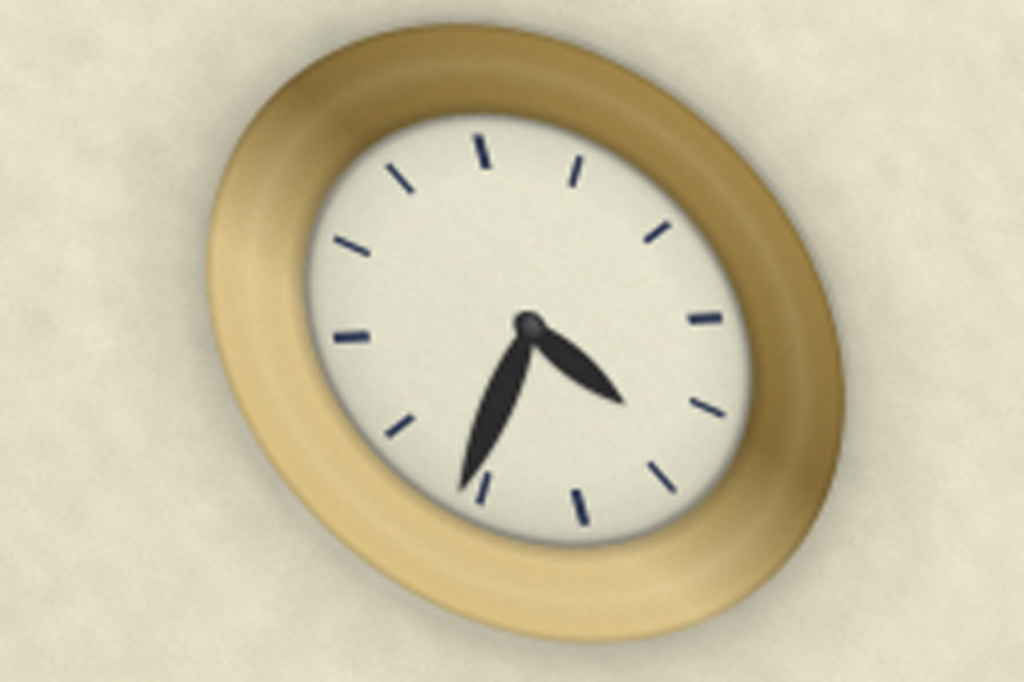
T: 4:36
